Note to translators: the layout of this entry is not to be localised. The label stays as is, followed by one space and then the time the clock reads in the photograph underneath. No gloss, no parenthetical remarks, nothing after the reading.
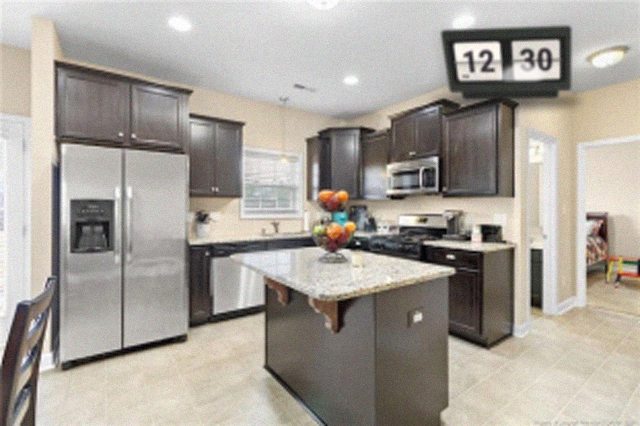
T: 12:30
